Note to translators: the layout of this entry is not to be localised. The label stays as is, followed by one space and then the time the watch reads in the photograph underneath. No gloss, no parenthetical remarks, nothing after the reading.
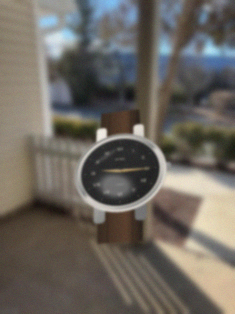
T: 9:15
